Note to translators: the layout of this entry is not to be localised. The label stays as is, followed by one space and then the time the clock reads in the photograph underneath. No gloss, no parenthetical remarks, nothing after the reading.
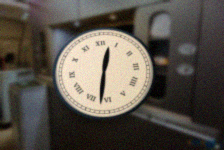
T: 12:32
